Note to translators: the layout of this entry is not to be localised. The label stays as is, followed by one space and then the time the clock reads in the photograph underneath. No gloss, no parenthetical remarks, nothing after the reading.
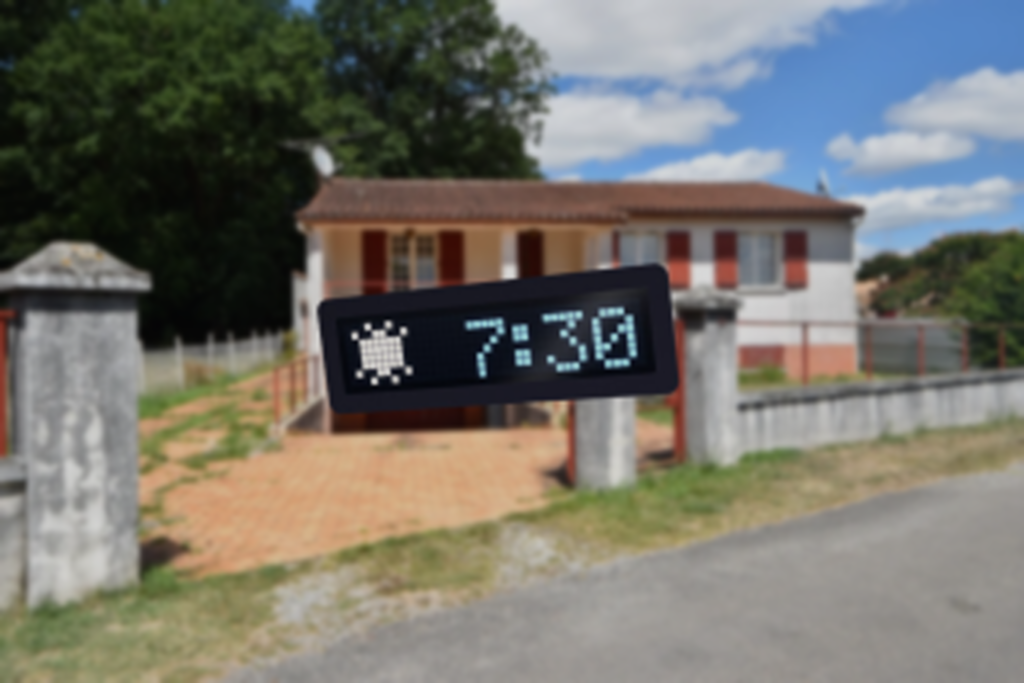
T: 7:30
